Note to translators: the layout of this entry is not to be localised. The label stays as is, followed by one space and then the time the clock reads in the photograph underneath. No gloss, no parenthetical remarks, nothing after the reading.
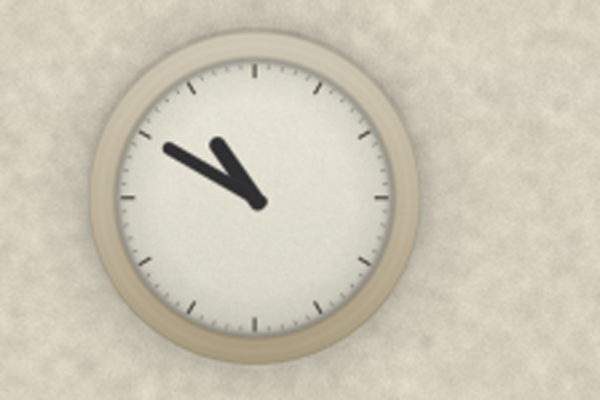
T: 10:50
